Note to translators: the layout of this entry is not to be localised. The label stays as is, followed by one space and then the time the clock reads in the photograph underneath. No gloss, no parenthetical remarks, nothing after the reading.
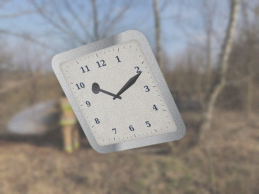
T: 10:11
